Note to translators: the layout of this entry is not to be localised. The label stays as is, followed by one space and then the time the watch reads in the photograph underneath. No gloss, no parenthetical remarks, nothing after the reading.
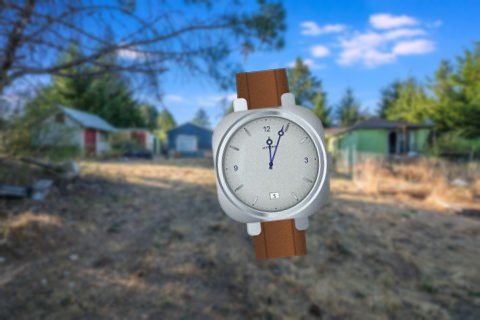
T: 12:04
